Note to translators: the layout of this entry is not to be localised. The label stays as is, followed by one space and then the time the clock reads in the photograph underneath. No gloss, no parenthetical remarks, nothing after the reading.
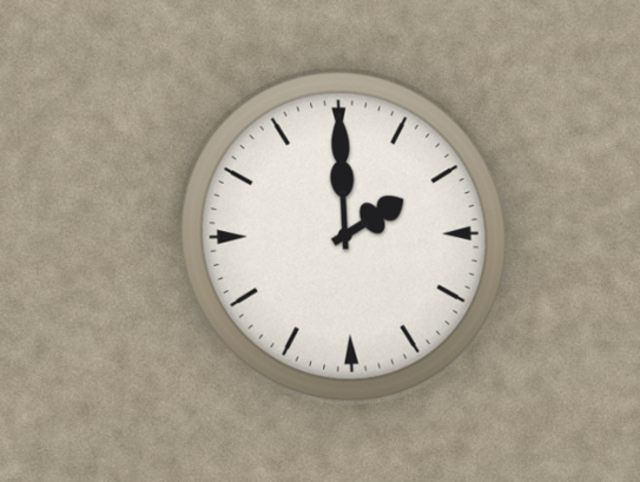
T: 2:00
